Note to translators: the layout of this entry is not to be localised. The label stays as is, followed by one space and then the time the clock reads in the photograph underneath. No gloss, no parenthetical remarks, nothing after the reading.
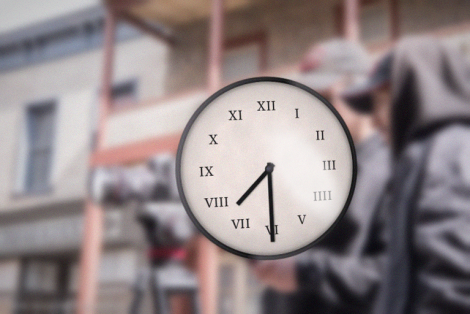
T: 7:30
